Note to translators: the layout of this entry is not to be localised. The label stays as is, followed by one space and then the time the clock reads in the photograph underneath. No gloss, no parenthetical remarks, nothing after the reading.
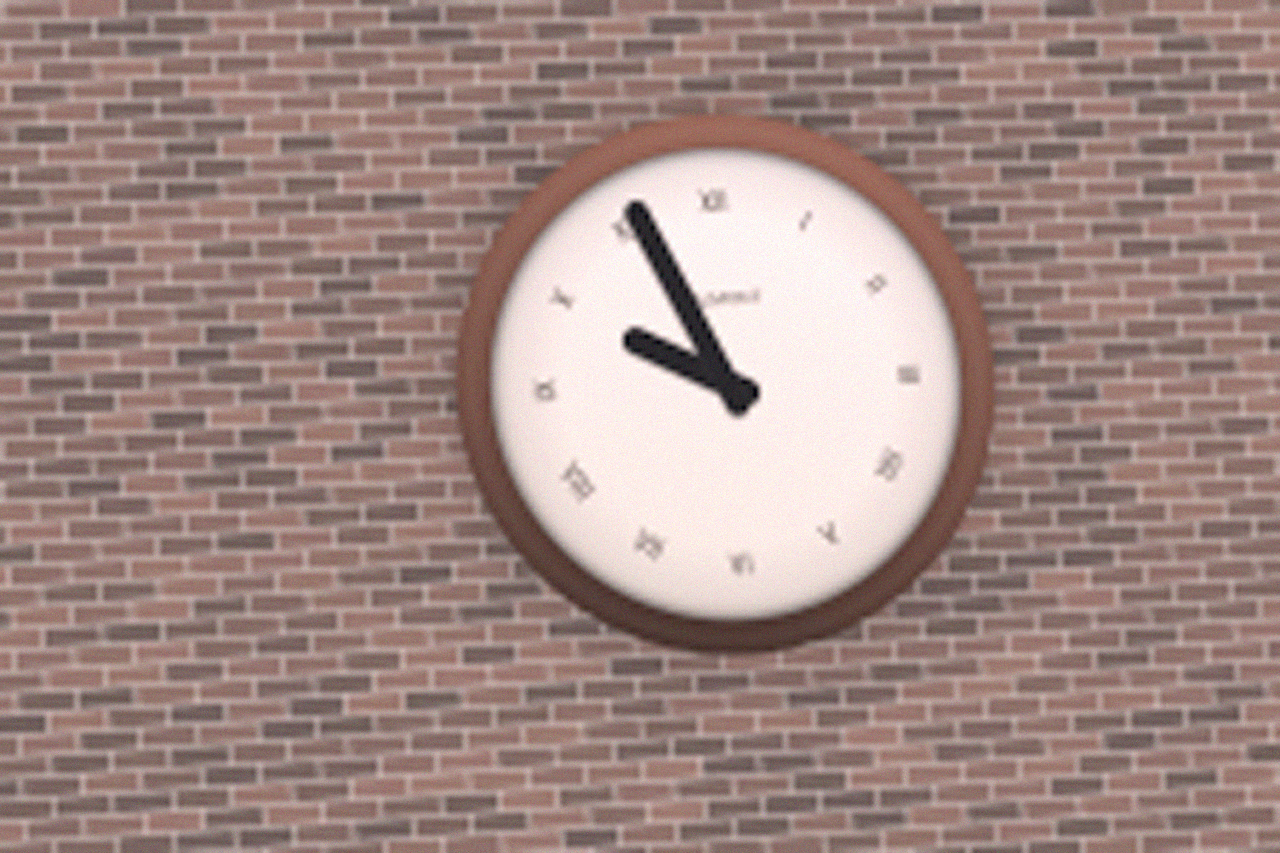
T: 9:56
